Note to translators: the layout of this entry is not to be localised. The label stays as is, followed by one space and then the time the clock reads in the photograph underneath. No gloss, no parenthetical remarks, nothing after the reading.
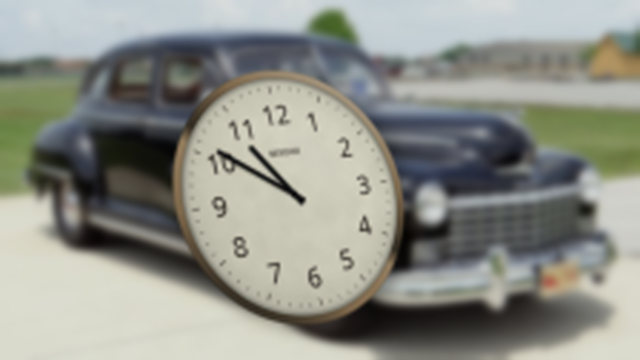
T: 10:51
